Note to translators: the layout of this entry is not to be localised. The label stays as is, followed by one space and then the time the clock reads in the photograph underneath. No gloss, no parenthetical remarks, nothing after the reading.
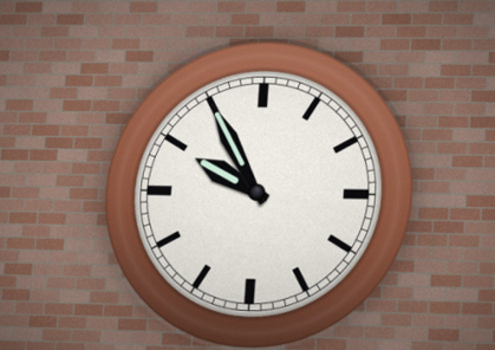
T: 9:55
